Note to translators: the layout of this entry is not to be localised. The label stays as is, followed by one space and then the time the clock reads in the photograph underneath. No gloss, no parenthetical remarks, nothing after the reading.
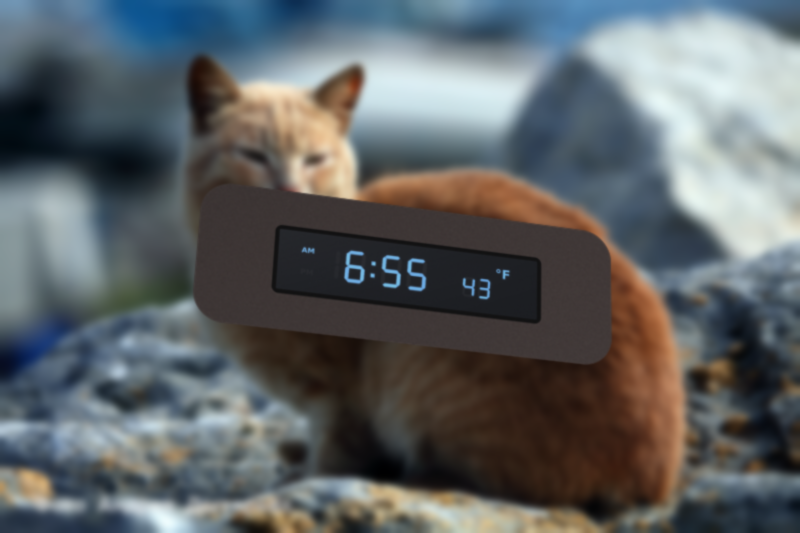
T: 6:55
